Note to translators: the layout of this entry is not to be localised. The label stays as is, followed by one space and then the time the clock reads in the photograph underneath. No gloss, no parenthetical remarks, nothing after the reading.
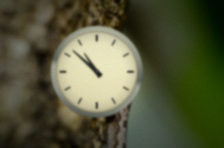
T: 10:52
